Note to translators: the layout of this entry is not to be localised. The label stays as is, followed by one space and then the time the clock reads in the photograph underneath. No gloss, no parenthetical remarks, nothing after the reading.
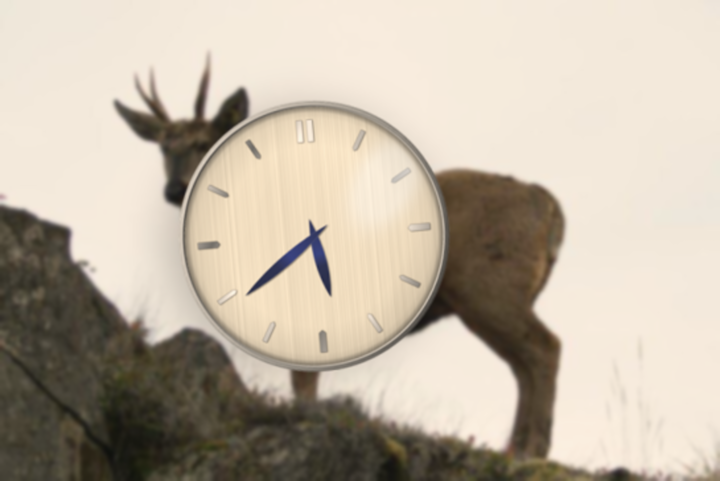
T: 5:39
